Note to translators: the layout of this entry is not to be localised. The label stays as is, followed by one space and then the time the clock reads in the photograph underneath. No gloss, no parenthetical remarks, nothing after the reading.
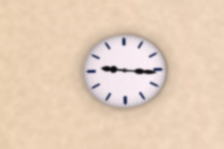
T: 9:16
